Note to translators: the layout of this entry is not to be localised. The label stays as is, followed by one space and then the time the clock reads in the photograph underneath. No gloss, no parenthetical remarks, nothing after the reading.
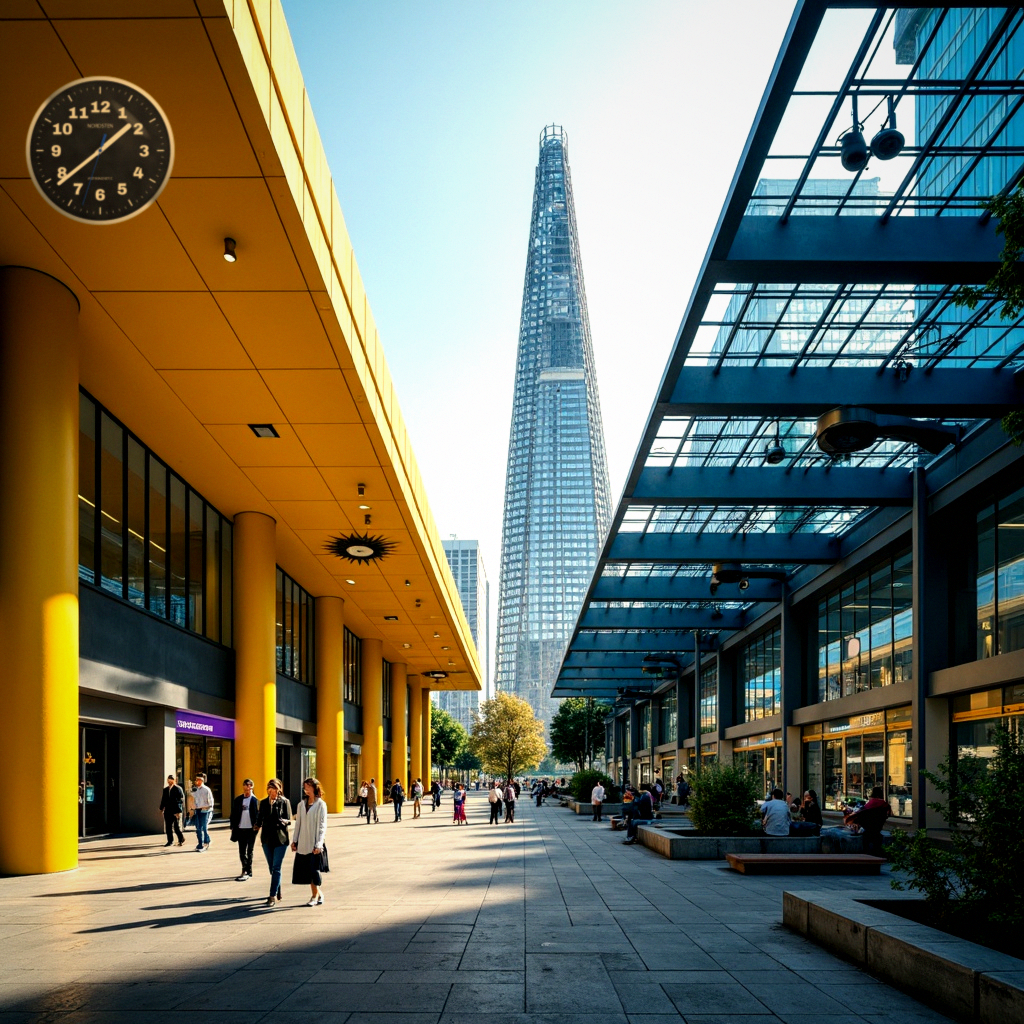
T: 1:38:33
